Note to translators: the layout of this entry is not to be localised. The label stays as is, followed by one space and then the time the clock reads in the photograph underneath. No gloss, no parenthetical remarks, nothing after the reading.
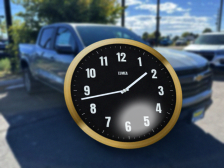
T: 1:43
